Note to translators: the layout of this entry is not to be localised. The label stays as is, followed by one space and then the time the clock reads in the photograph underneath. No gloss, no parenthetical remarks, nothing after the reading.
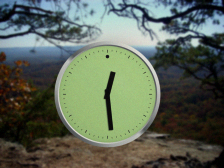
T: 12:29
